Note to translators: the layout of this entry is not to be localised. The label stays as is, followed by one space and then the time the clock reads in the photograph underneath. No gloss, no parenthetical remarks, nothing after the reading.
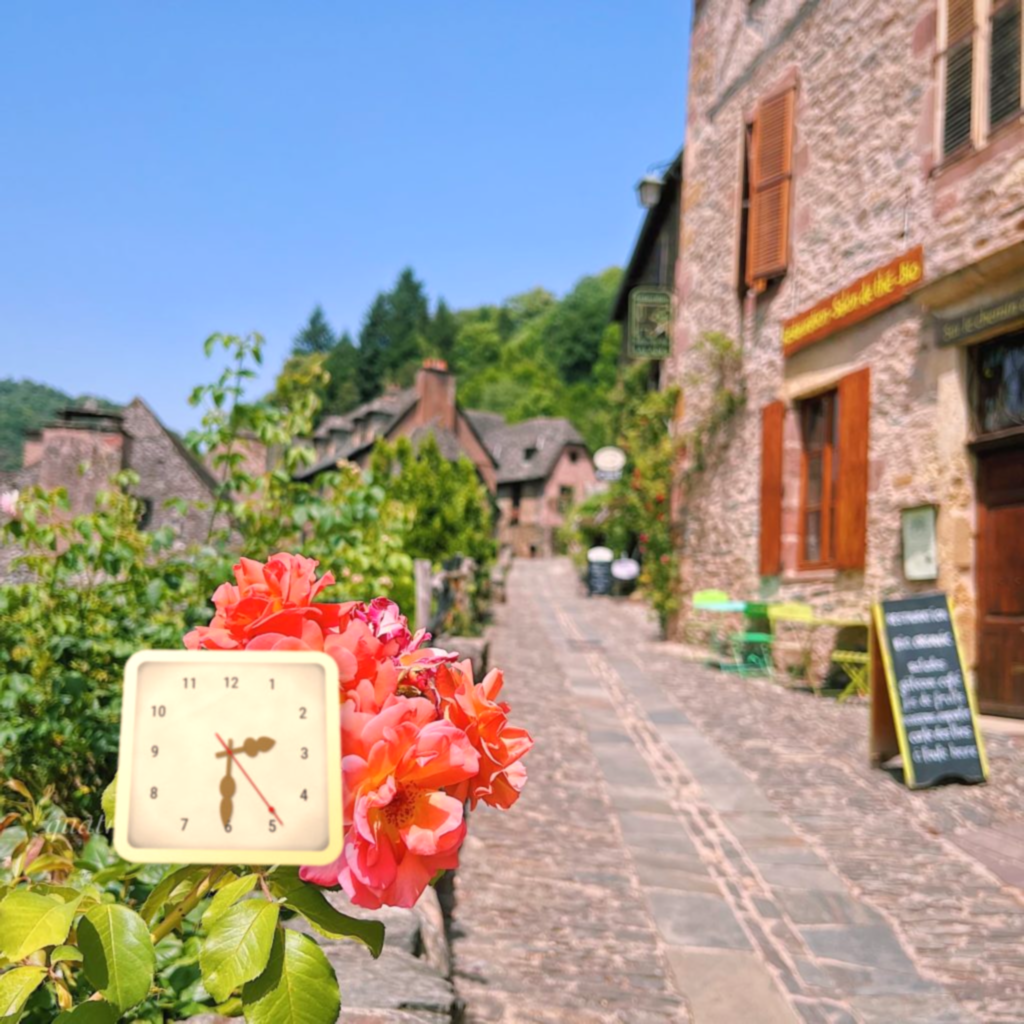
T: 2:30:24
